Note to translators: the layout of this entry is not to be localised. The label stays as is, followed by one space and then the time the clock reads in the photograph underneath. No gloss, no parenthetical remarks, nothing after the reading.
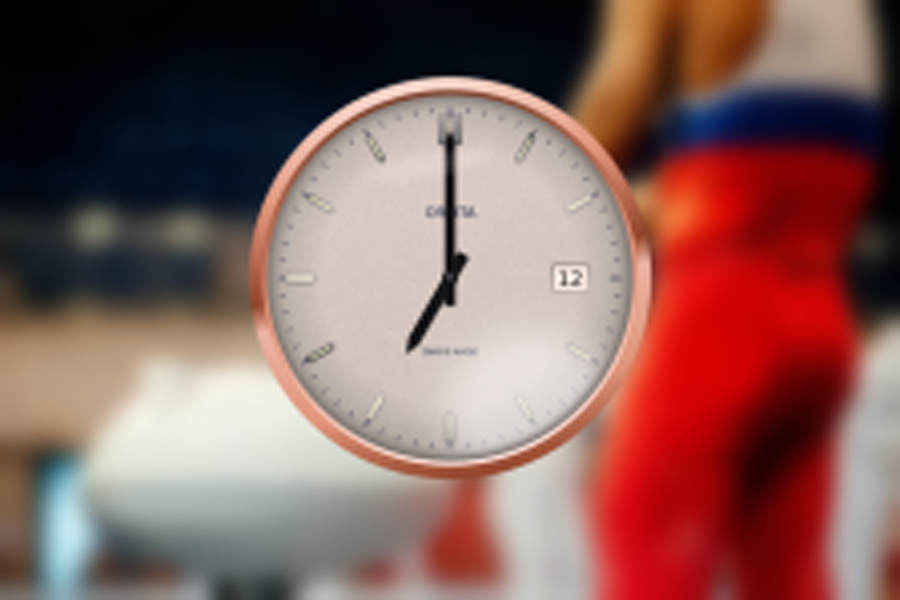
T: 7:00
